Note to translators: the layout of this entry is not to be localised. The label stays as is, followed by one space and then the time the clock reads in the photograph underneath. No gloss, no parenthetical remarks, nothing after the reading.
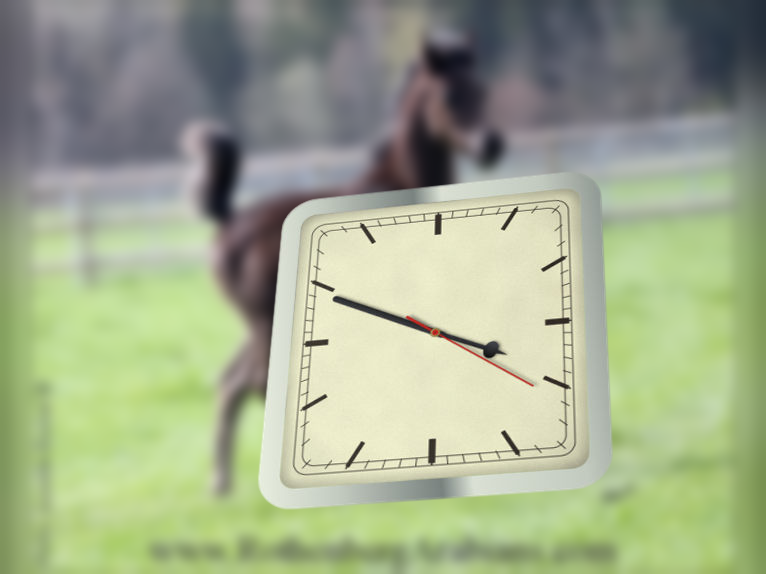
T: 3:49:21
